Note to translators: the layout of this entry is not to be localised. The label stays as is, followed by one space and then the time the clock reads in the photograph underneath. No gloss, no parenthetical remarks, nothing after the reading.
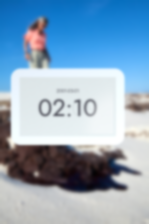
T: 2:10
